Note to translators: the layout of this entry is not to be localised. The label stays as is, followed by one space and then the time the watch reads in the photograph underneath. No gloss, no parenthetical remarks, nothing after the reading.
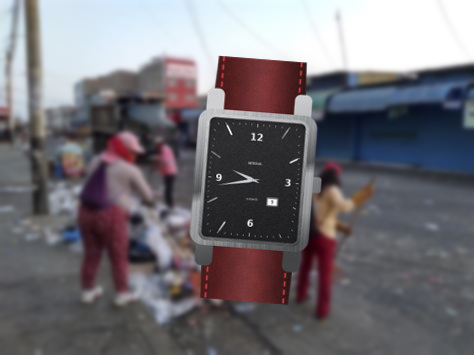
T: 9:43
